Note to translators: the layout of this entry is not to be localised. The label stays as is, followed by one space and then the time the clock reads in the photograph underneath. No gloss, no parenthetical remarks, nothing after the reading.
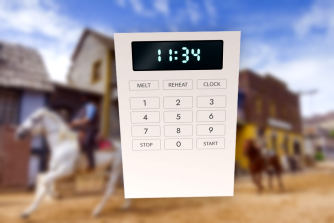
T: 11:34
